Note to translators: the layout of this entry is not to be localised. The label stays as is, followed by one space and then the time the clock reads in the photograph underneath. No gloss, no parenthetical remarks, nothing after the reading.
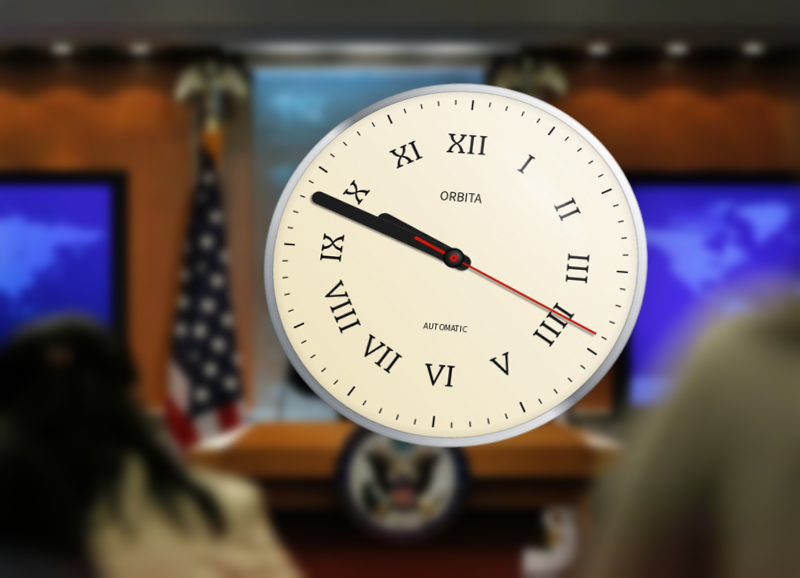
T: 9:48:19
